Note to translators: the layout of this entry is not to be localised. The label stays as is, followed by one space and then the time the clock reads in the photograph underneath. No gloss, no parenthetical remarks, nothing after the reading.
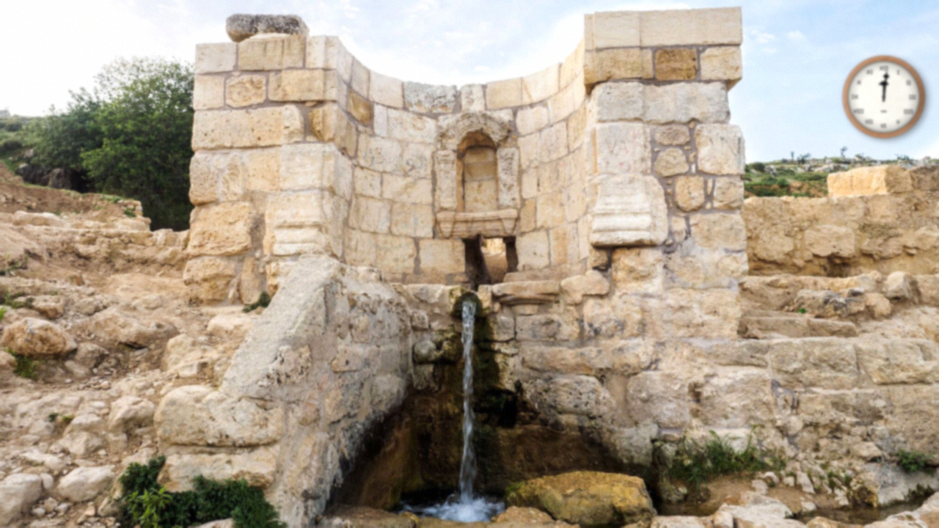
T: 12:01
